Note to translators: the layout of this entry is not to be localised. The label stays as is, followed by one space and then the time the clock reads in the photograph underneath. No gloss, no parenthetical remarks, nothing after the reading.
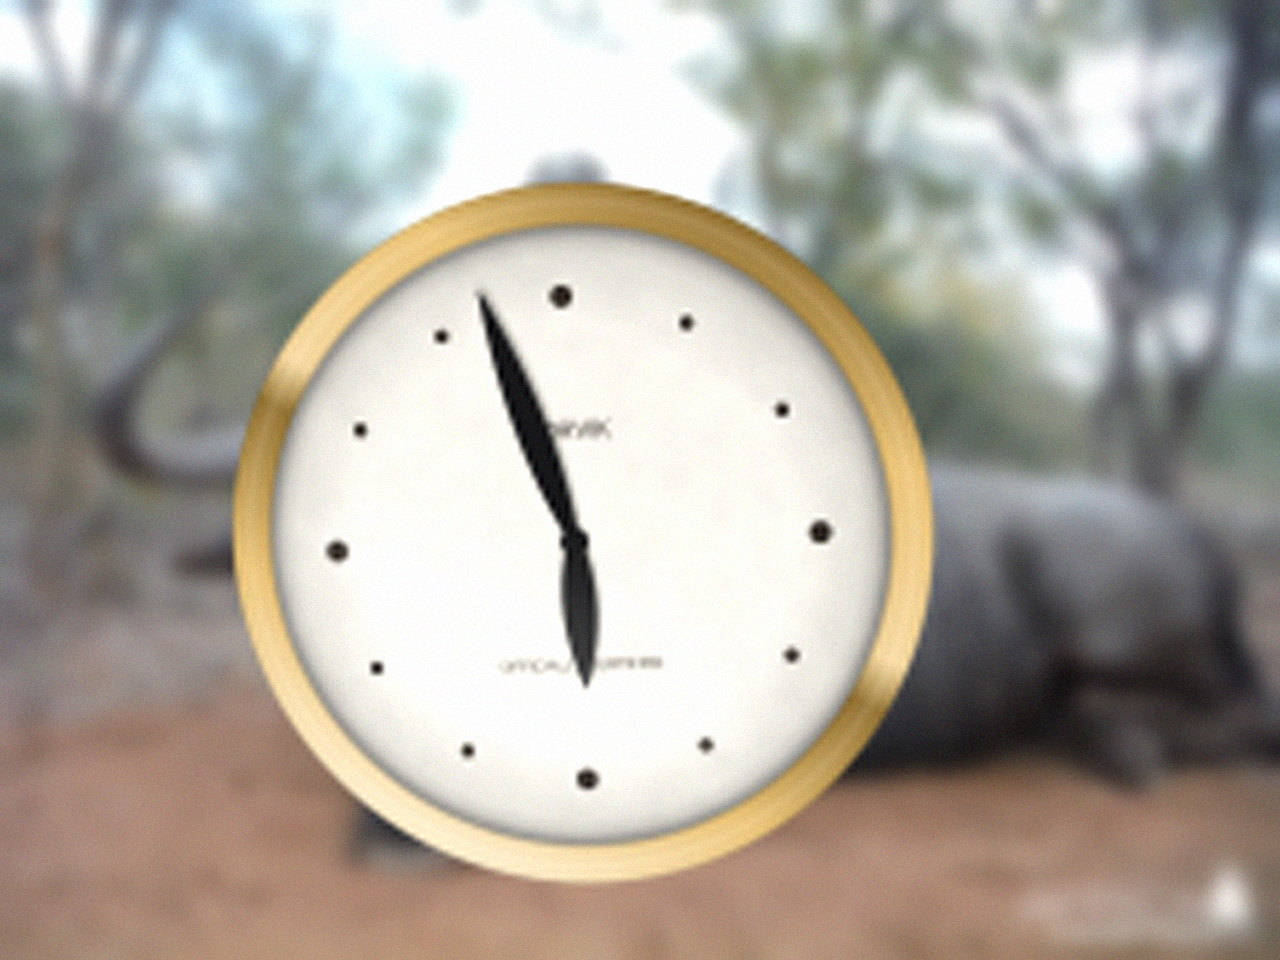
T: 5:57
